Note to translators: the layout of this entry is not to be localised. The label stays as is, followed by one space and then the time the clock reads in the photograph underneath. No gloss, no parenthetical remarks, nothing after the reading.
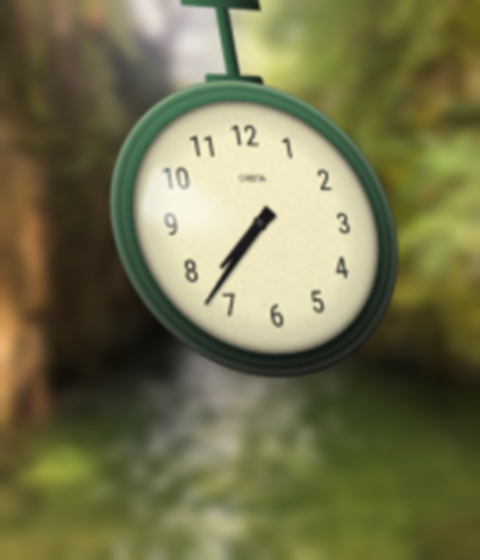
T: 7:37
